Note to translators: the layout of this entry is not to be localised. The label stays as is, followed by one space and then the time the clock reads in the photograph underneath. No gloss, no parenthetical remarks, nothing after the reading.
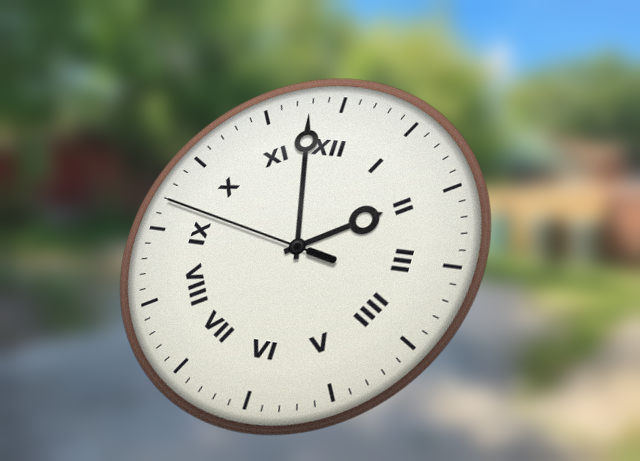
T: 1:57:47
